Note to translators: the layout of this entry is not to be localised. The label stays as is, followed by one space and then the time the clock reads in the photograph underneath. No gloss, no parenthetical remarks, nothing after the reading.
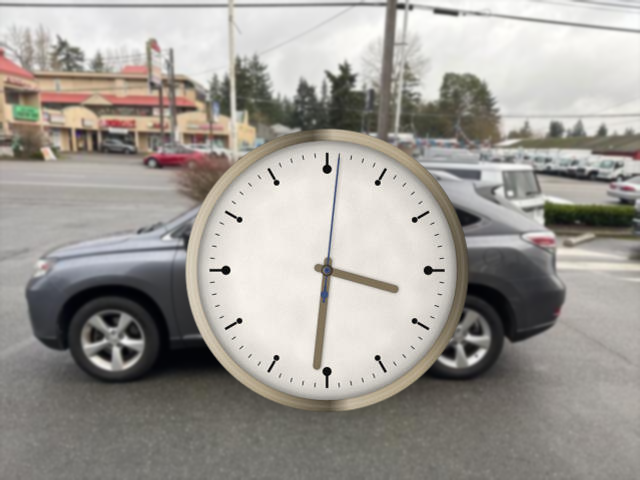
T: 3:31:01
